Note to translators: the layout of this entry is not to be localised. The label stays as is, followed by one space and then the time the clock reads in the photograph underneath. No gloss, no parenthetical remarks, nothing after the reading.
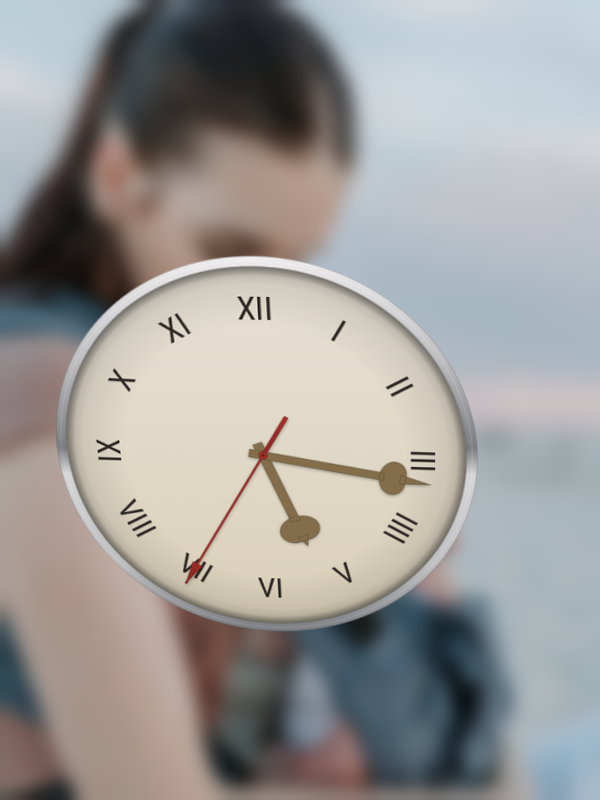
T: 5:16:35
